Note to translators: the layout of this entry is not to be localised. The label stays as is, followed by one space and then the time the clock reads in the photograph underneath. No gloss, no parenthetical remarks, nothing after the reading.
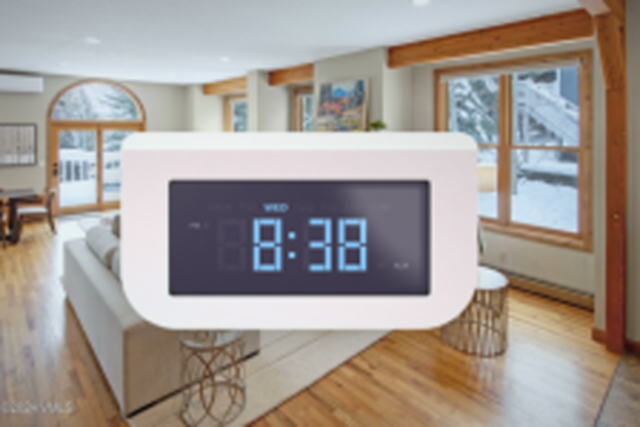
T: 8:38
